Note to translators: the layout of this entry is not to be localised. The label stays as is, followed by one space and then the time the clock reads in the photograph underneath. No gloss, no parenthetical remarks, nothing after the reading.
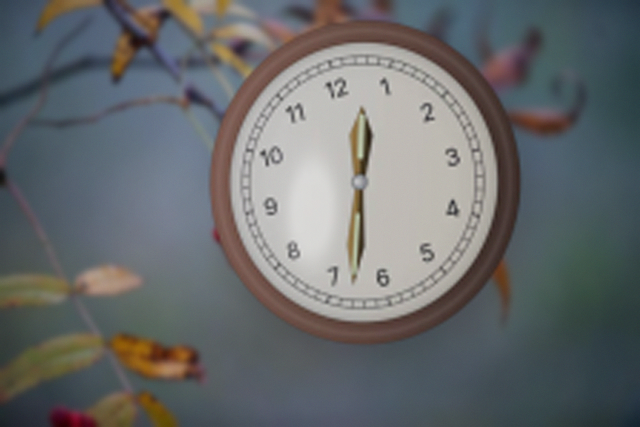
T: 12:33
